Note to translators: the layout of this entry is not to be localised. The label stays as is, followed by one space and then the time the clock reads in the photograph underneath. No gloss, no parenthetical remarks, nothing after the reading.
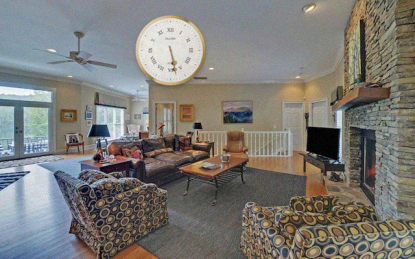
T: 5:28
